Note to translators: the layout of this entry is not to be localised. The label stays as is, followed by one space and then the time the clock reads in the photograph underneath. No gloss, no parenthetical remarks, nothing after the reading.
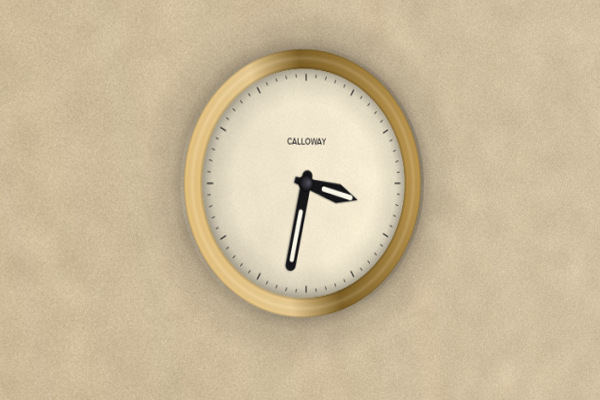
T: 3:32
